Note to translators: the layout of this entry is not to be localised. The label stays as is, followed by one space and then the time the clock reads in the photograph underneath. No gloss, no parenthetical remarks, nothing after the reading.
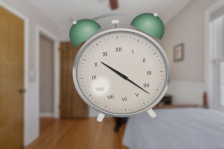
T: 10:22
